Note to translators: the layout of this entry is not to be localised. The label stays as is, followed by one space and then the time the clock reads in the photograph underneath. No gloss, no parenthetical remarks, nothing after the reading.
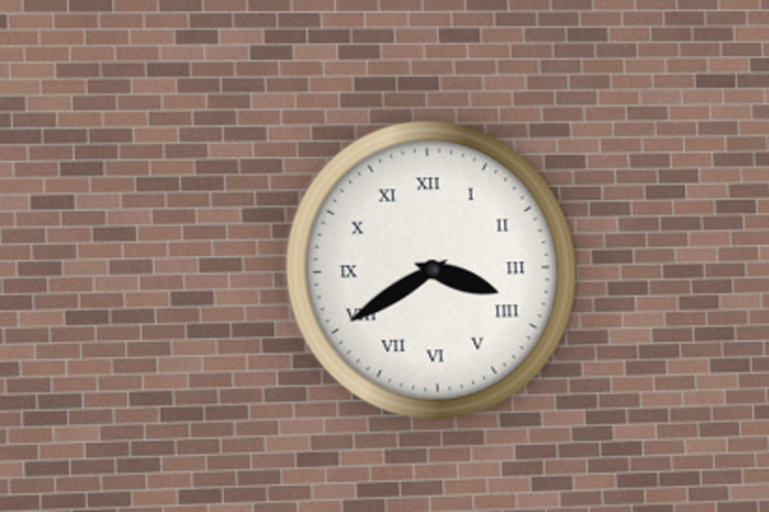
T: 3:40
